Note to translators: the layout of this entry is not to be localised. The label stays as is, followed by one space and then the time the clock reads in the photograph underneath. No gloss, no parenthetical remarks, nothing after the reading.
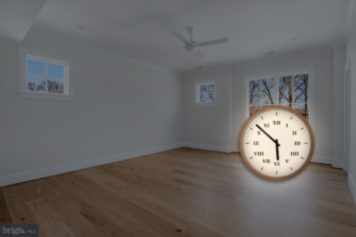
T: 5:52
